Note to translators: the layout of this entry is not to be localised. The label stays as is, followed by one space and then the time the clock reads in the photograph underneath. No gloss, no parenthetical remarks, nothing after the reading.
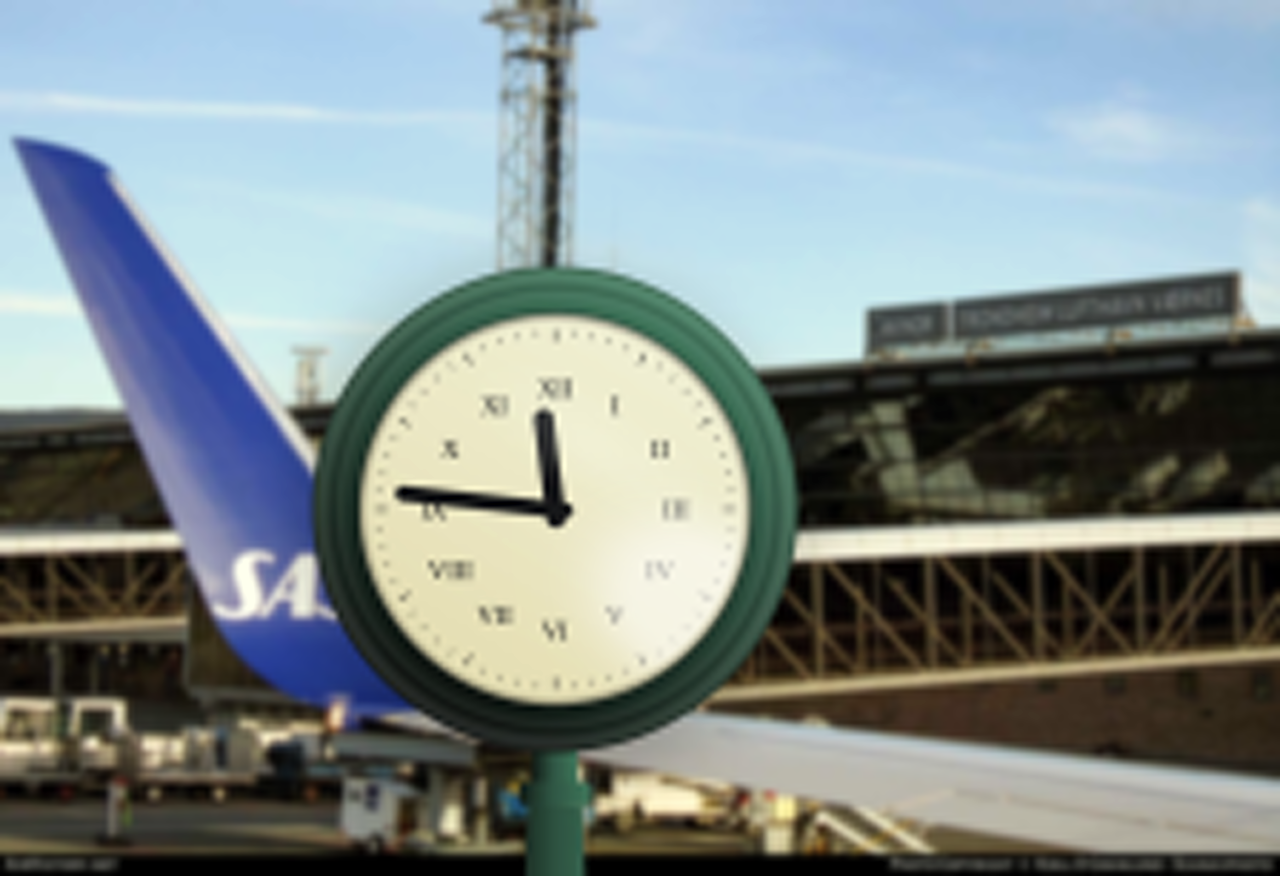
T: 11:46
